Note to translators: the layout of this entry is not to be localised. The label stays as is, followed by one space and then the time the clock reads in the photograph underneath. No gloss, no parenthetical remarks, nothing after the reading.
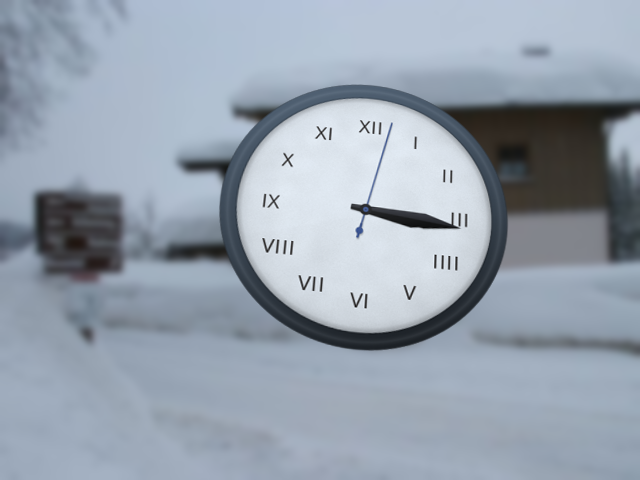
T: 3:16:02
